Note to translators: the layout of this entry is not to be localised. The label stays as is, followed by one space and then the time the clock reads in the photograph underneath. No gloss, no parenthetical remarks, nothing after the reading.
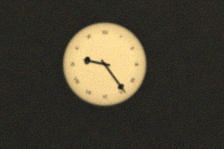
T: 9:24
